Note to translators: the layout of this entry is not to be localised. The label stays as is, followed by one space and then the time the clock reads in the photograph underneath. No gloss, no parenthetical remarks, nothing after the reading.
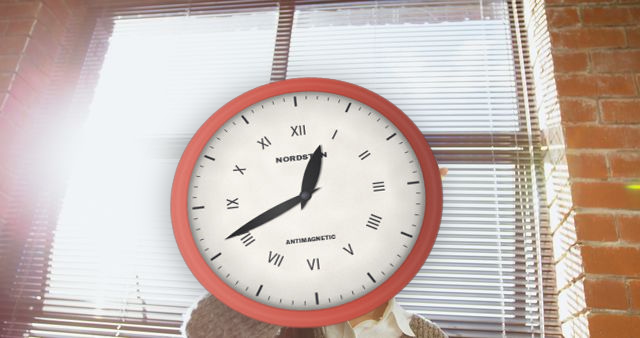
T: 12:41
